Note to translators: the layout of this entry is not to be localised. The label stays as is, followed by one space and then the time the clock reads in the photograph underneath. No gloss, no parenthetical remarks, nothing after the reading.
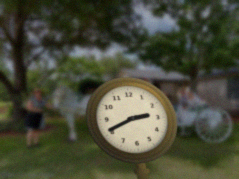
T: 2:41
